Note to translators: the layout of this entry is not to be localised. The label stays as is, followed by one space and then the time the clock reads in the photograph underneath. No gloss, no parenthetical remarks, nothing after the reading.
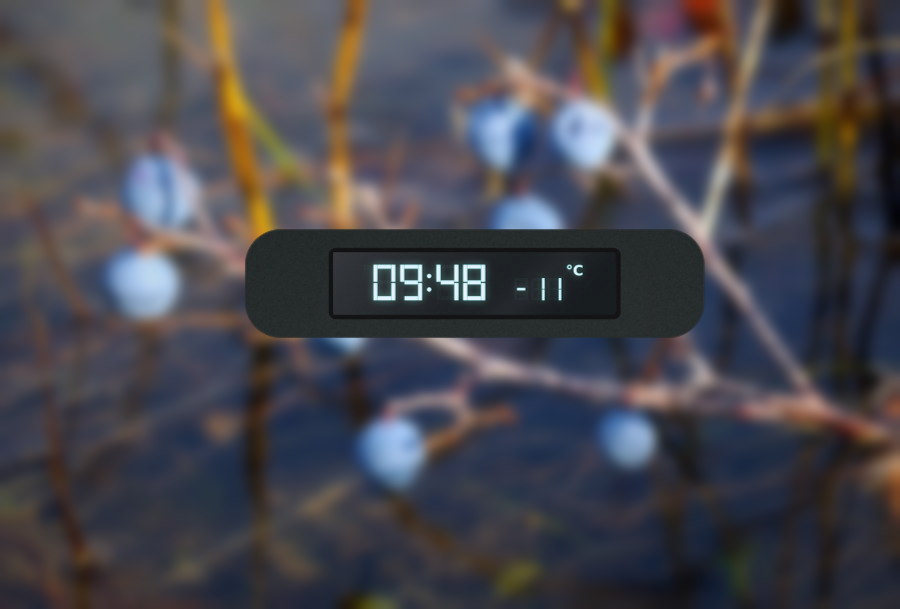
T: 9:48
